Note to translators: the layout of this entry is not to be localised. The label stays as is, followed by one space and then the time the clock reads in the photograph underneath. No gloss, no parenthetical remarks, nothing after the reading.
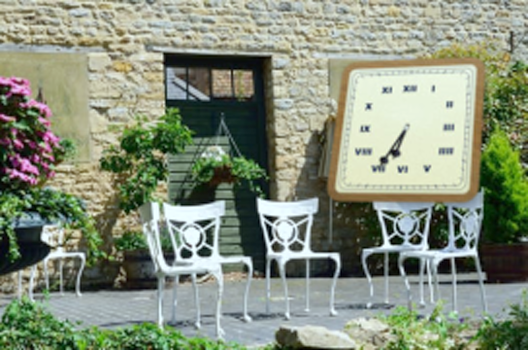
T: 6:35
